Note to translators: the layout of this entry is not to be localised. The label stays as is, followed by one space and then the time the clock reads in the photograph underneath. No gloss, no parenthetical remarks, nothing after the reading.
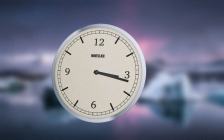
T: 3:17
